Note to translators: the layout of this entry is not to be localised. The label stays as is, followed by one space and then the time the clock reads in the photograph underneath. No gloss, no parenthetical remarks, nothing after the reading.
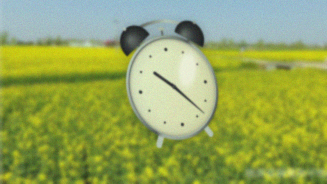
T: 10:23
